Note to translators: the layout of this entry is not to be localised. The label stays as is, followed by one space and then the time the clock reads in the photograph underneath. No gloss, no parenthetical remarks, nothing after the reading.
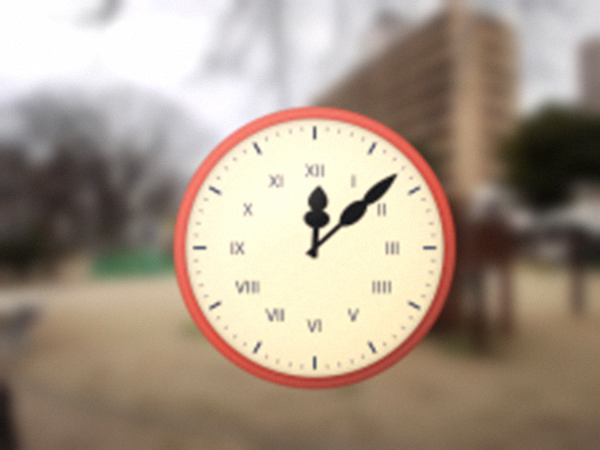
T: 12:08
